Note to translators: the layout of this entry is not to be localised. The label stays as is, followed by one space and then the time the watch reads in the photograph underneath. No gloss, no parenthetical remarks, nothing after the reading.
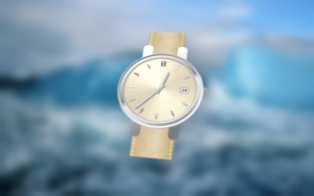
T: 12:37
